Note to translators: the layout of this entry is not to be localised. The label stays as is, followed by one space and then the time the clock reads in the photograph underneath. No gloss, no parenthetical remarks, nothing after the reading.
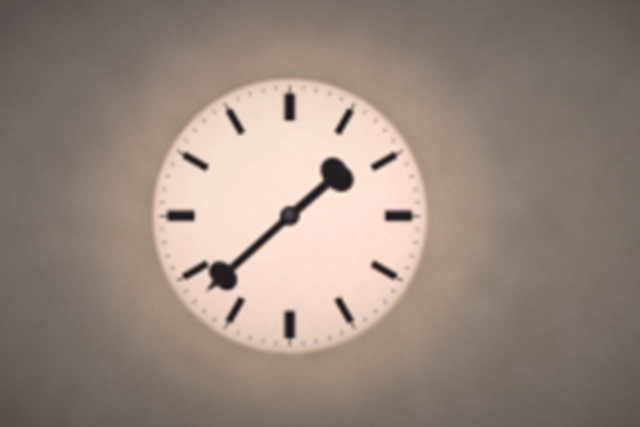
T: 1:38
